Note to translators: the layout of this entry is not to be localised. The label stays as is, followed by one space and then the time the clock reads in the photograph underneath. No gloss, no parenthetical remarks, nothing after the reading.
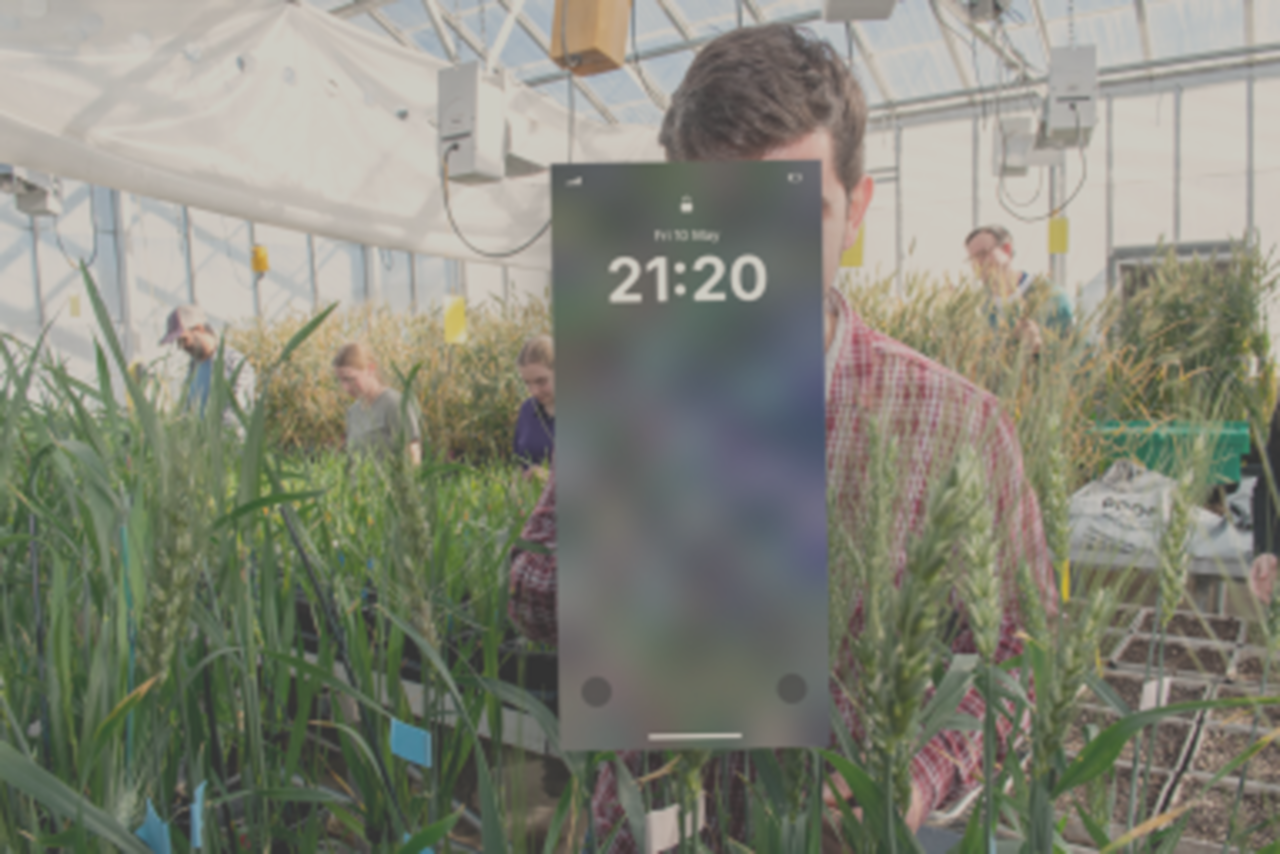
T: 21:20
